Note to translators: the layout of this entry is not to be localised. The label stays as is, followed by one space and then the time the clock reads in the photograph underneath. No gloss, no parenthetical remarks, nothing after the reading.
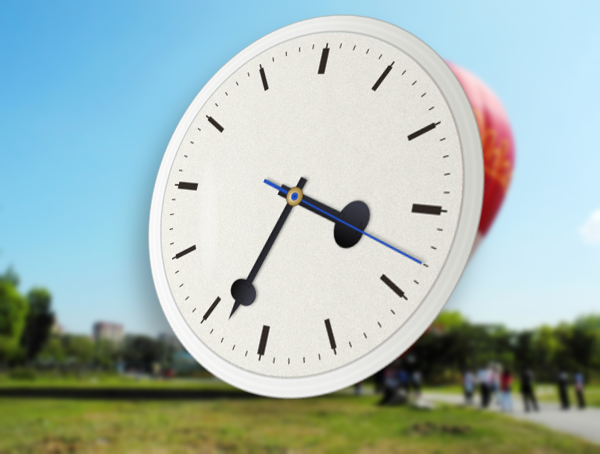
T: 3:33:18
